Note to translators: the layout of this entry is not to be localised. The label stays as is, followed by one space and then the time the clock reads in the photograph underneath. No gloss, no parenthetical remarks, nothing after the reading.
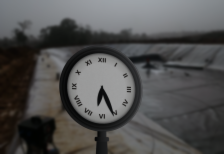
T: 6:26
